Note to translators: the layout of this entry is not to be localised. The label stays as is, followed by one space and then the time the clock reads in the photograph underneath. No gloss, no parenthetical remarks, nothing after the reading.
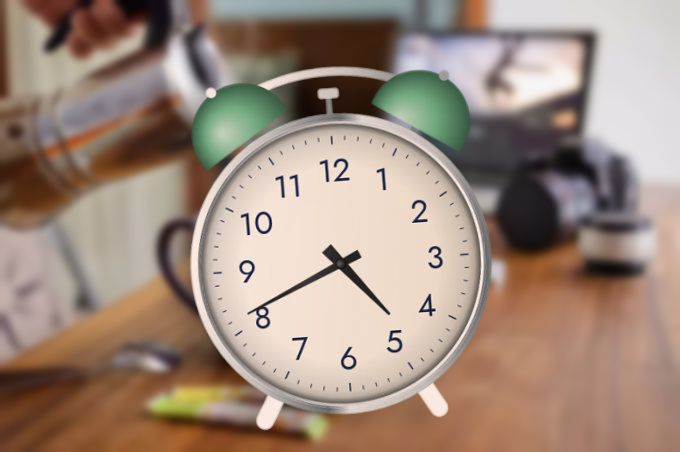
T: 4:41
